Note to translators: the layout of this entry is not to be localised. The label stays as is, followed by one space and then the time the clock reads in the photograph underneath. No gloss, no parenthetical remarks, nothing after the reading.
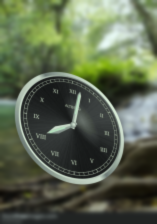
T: 8:02
